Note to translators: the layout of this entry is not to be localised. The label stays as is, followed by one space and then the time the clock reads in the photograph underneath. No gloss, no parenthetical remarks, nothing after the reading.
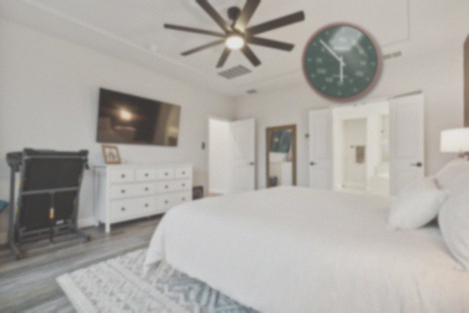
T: 5:52
